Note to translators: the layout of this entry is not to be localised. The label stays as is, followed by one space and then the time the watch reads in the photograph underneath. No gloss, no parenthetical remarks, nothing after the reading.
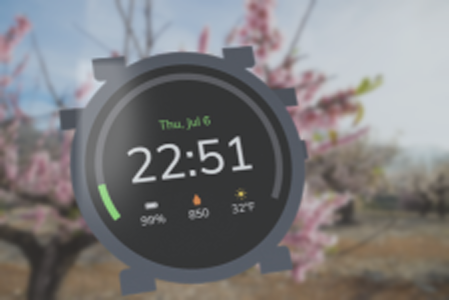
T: 22:51
